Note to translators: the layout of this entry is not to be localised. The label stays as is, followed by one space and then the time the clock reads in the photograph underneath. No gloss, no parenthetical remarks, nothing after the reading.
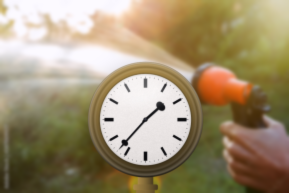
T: 1:37
